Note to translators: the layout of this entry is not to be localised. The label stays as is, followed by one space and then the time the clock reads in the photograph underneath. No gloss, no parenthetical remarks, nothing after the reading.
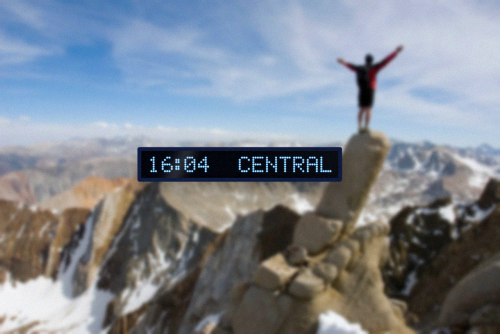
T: 16:04
